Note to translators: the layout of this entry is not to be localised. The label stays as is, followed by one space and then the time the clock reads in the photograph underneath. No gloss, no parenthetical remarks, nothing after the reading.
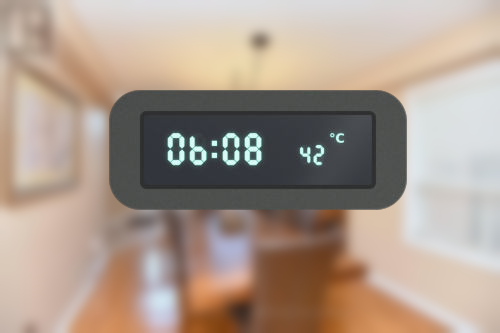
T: 6:08
